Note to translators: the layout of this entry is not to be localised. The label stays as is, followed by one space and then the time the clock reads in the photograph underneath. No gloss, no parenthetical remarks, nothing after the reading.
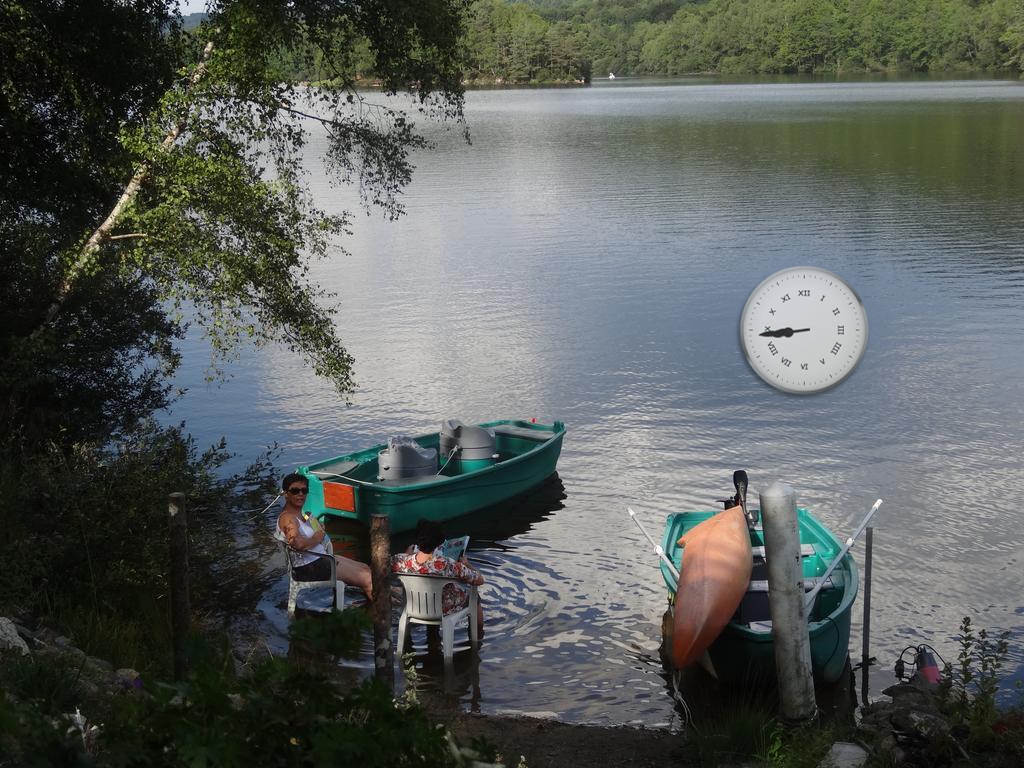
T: 8:44
